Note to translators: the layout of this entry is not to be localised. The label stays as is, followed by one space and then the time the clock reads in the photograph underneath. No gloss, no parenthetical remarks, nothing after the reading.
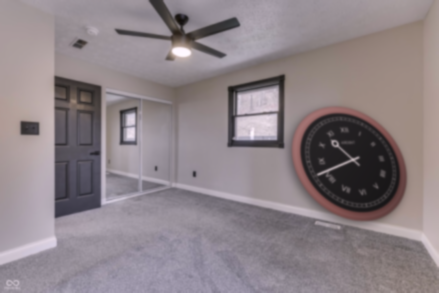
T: 10:42
